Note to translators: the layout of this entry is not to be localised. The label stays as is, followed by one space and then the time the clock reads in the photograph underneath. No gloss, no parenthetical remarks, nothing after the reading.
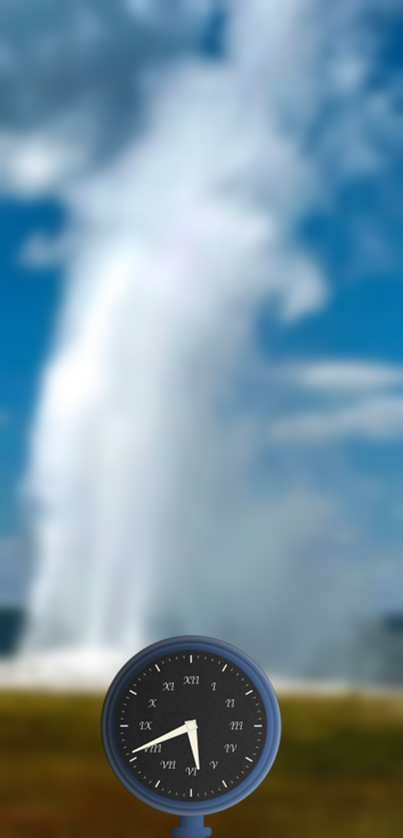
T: 5:41
